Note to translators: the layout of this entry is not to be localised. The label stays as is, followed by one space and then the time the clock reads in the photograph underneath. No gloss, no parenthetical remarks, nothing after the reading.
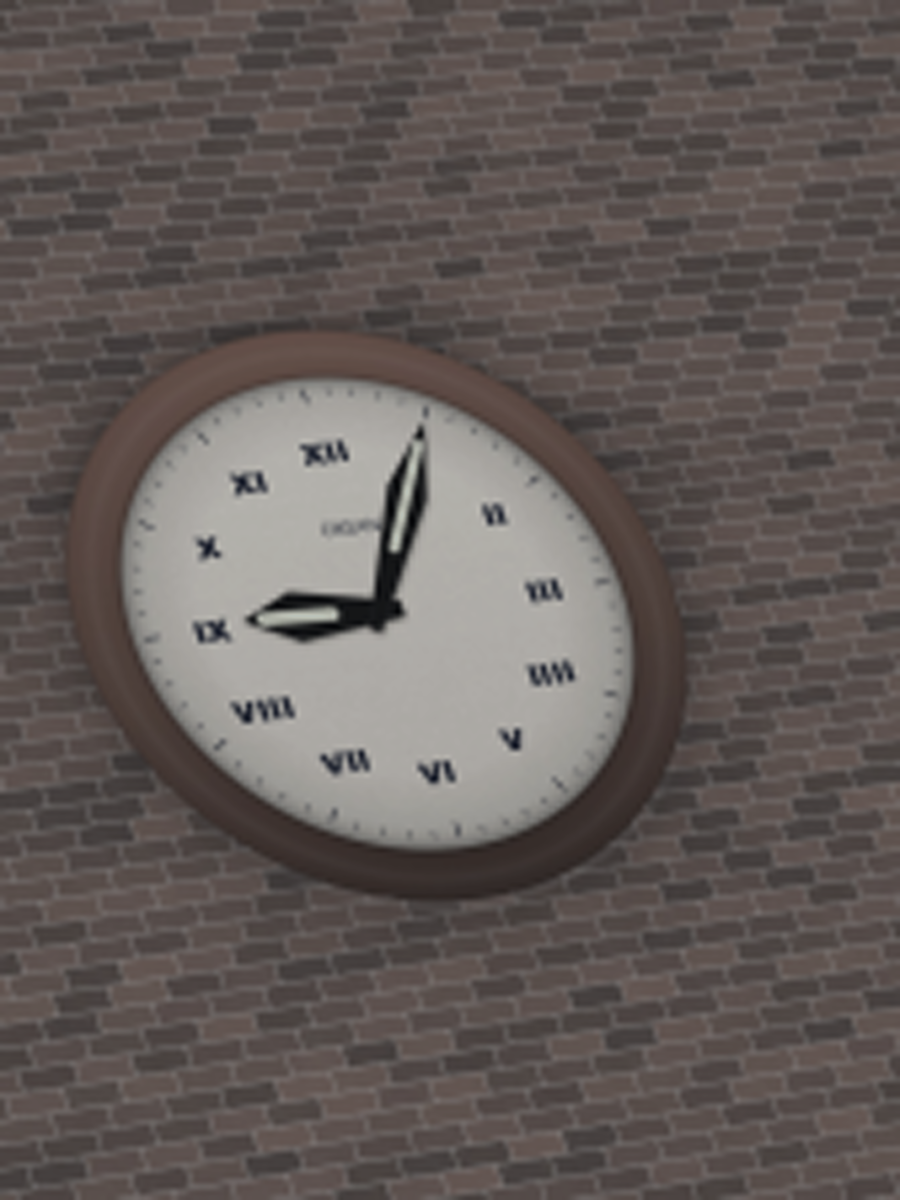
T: 9:05
